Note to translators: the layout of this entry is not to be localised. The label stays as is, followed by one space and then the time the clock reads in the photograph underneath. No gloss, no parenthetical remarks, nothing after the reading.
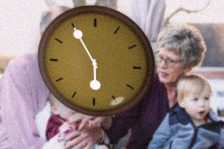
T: 5:55
